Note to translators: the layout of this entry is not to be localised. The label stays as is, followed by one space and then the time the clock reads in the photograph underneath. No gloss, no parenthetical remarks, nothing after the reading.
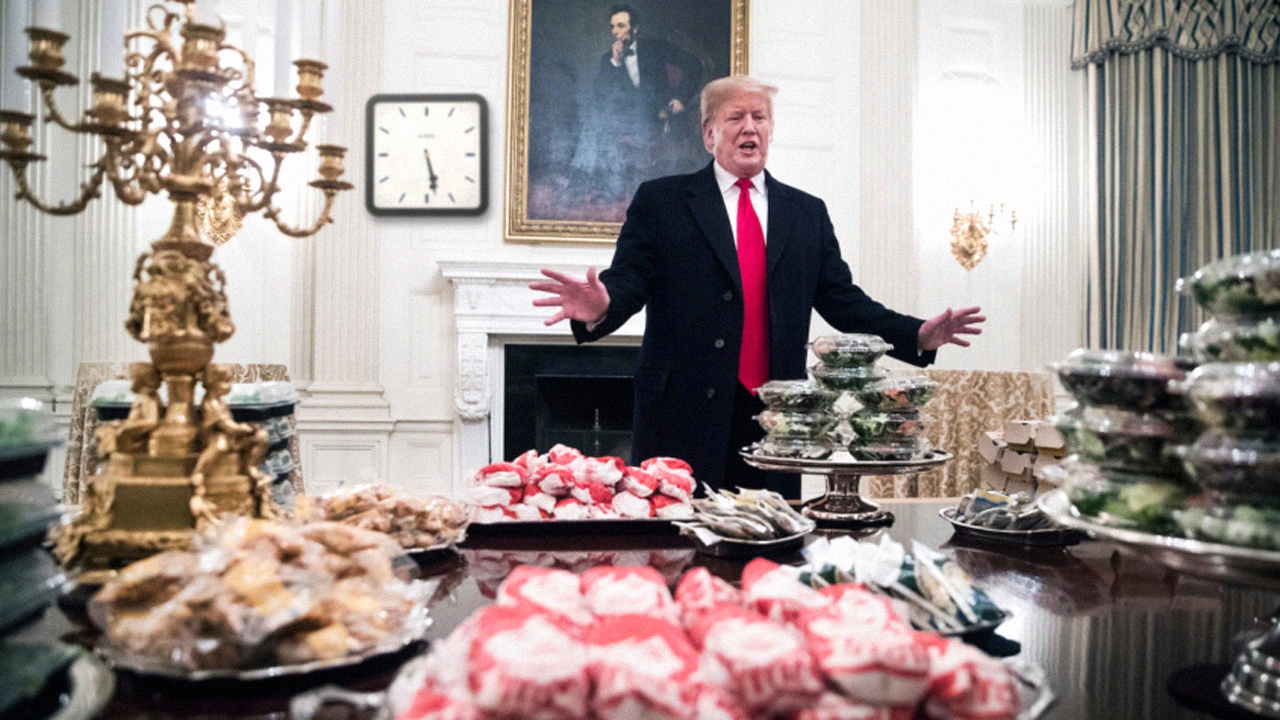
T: 5:28
